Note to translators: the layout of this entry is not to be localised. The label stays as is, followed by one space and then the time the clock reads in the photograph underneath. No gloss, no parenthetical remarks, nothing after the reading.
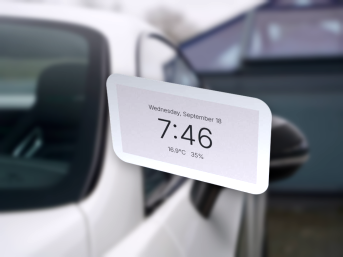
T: 7:46
